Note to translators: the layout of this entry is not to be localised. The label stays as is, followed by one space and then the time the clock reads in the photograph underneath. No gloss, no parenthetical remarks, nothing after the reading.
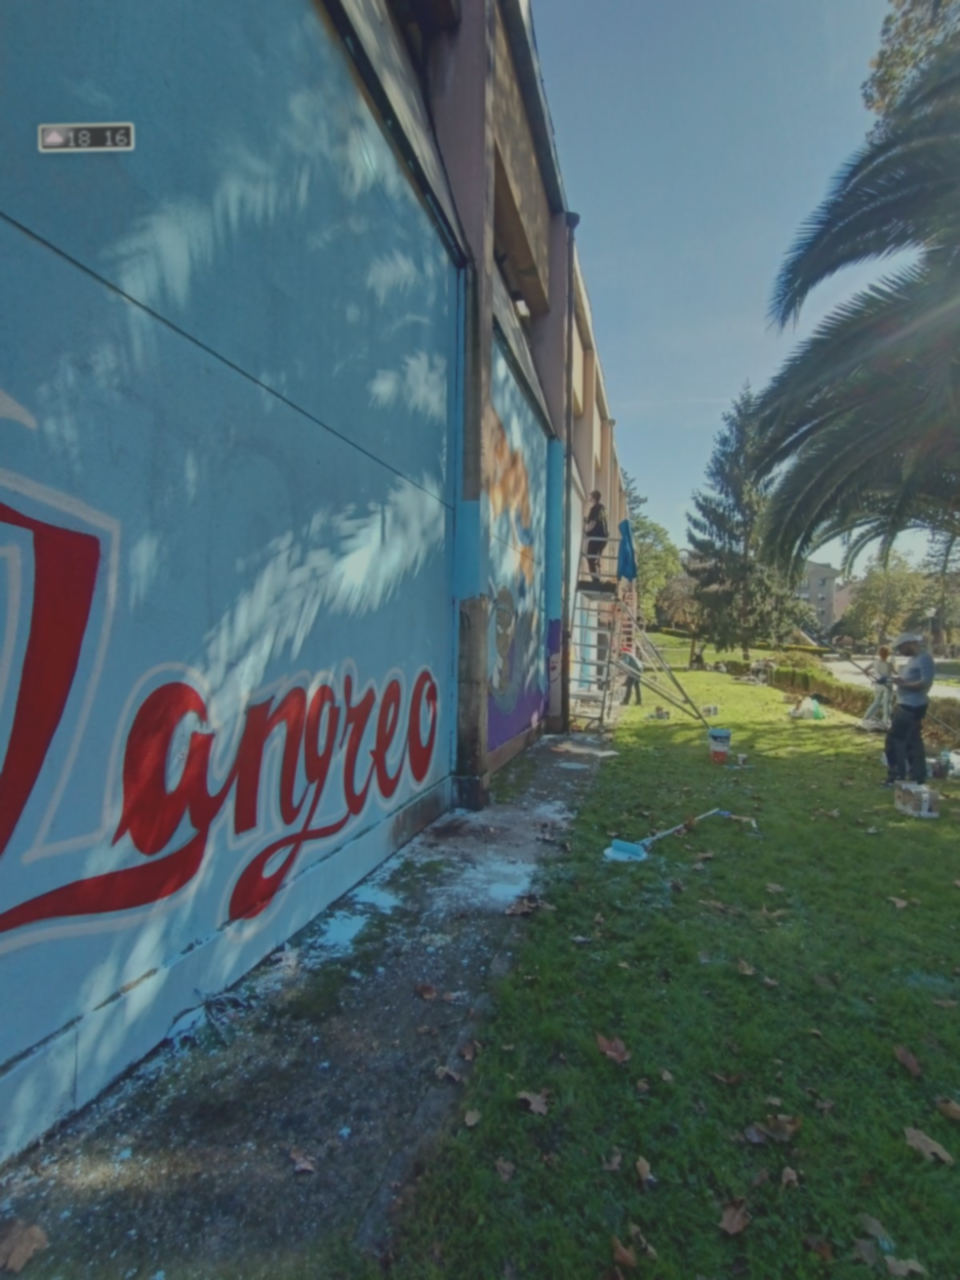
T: 18:16
